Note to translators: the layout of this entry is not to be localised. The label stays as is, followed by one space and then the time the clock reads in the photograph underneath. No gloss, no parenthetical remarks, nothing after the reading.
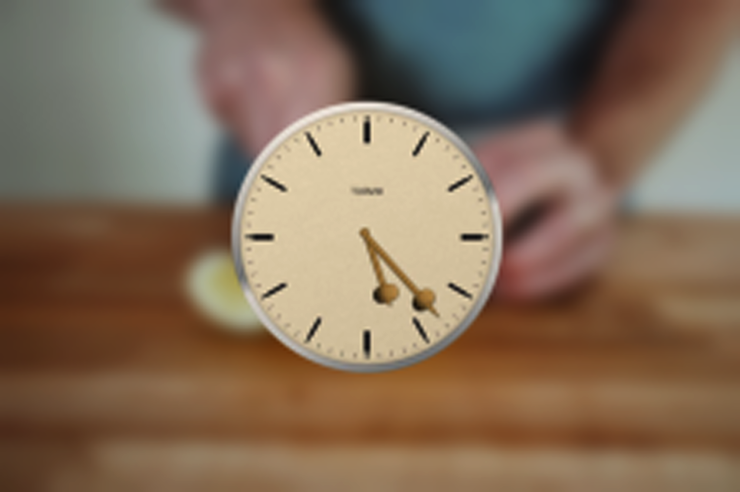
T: 5:23
